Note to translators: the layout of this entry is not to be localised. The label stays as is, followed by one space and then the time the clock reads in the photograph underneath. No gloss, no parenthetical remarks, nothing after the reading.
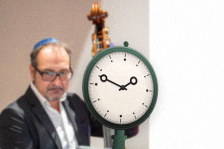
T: 1:48
